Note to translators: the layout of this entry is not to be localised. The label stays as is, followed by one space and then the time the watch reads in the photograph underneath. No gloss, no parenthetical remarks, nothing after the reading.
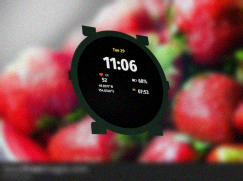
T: 11:06
